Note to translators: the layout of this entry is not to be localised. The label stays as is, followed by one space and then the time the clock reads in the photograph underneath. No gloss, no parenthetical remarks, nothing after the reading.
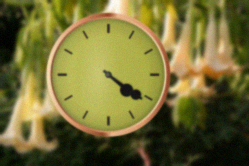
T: 4:21
